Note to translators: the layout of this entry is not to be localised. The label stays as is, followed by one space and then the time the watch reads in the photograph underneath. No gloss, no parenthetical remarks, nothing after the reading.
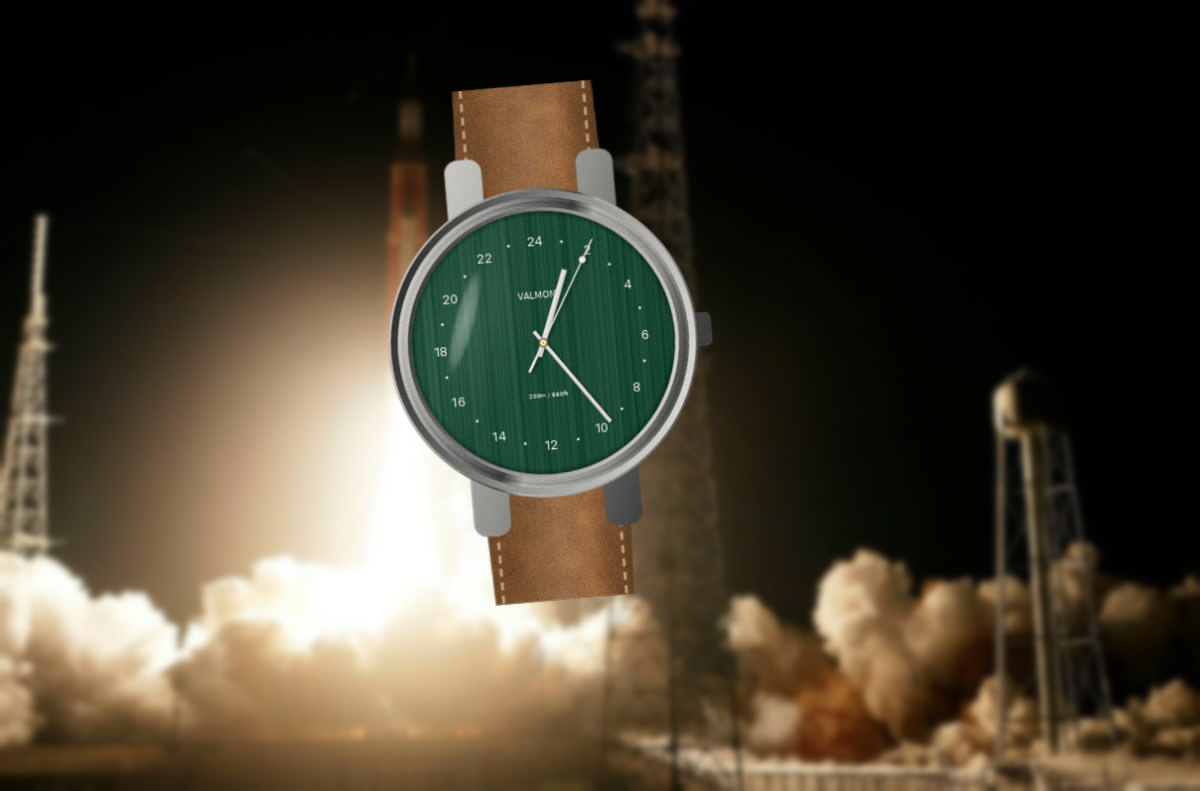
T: 1:24:05
